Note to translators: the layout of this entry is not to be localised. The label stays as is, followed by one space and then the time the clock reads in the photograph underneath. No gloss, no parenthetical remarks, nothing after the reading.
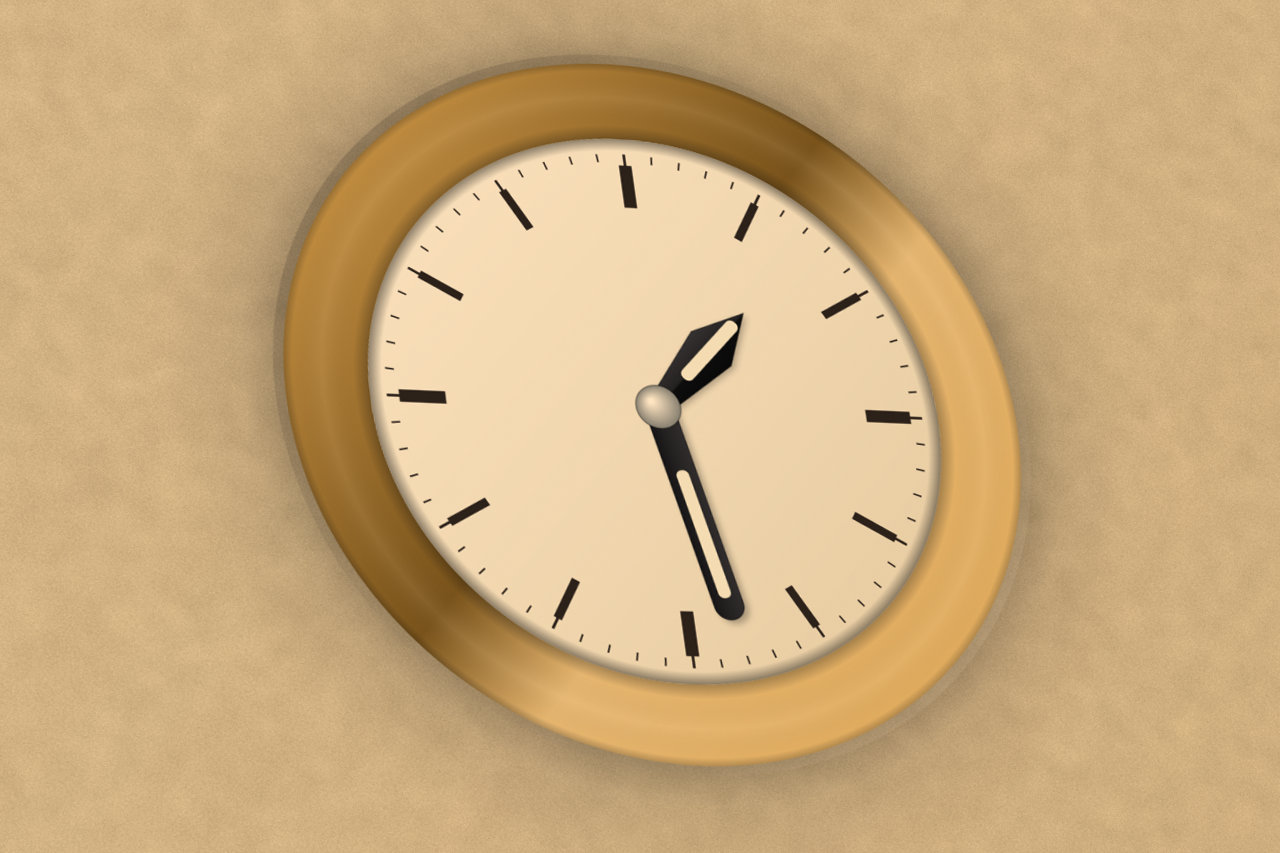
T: 1:28
